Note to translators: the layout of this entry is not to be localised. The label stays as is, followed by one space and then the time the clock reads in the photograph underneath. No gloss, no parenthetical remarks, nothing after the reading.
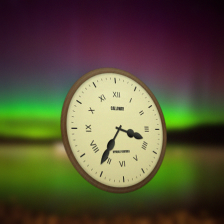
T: 3:36
